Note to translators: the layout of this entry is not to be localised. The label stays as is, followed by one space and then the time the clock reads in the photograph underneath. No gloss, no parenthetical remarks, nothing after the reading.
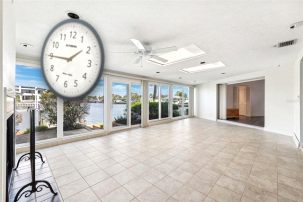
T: 1:45
